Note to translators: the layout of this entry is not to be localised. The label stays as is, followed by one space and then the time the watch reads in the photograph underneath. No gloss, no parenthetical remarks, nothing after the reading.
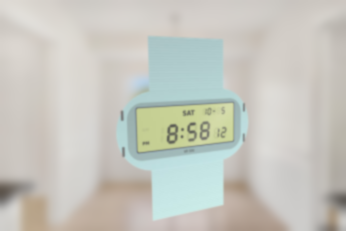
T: 8:58:12
